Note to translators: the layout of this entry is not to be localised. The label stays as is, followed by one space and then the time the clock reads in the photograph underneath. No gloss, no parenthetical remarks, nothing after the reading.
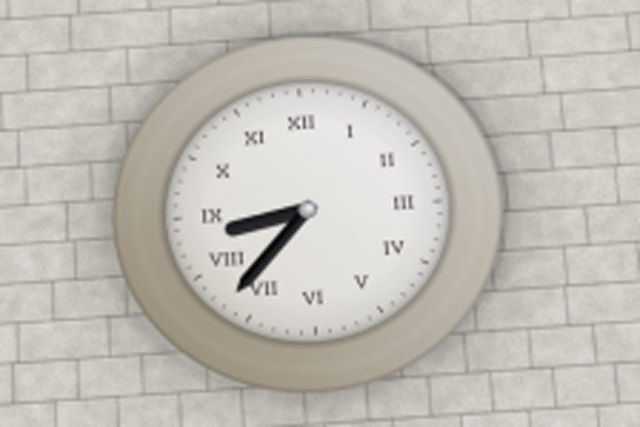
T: 8:37
